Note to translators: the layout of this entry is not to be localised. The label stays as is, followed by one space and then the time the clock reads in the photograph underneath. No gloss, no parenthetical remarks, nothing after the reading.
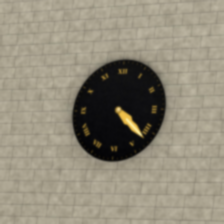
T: 4:22
